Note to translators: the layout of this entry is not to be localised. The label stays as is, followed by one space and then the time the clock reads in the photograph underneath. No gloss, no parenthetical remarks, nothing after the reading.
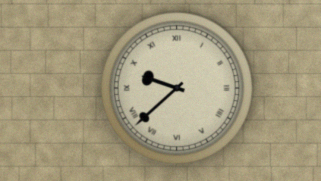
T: 9:38
